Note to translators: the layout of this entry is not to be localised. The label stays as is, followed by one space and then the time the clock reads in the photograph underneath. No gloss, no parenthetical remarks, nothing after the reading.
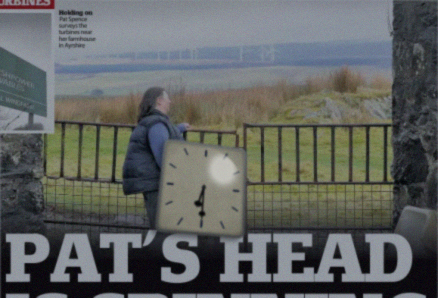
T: 6:30
